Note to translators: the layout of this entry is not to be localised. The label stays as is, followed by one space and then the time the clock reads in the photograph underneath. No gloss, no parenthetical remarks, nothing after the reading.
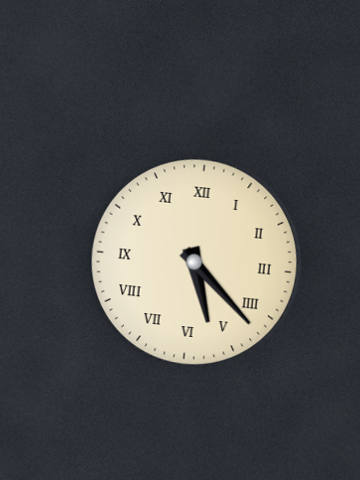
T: 5:22
